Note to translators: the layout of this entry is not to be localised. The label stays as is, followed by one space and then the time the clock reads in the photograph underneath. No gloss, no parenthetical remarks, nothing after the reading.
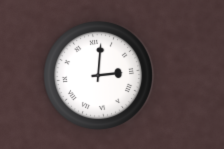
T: 3:02
